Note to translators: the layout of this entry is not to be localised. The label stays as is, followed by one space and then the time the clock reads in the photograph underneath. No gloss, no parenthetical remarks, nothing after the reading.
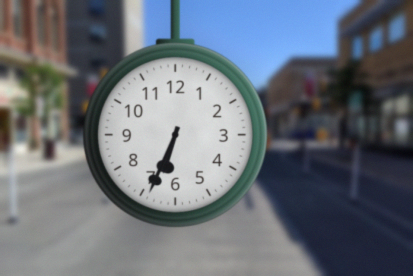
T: 6:34
